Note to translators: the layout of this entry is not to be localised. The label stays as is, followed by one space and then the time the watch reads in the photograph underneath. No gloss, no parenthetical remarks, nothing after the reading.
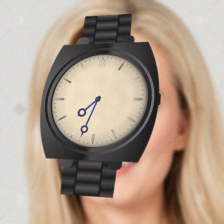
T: 7:33
